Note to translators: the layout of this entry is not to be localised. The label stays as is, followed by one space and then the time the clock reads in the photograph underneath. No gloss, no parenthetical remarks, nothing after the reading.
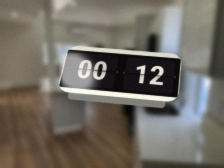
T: 0:12
